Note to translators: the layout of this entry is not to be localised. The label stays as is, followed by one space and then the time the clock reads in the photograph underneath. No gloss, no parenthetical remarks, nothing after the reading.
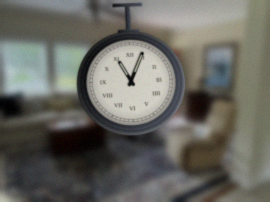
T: 11:04
